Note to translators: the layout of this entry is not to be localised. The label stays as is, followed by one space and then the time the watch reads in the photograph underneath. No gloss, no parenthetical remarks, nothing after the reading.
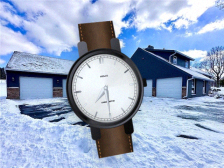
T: 7:30
